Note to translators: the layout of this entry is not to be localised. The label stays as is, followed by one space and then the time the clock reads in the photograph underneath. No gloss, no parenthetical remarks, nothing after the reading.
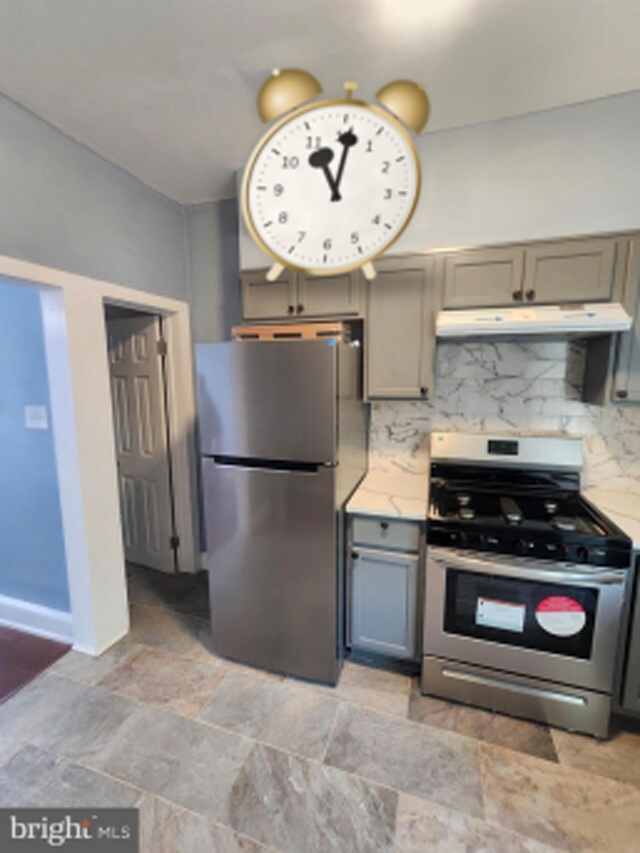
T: 11:01
